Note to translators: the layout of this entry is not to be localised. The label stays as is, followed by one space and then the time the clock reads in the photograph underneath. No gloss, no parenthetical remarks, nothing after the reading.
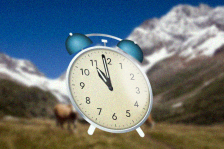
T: 10:59
